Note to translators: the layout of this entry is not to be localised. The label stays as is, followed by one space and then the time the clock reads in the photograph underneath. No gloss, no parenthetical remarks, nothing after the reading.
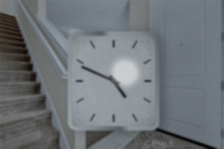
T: 4:49
